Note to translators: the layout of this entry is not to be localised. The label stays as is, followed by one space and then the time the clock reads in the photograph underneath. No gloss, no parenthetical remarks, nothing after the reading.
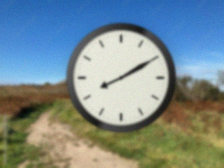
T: 8:10
